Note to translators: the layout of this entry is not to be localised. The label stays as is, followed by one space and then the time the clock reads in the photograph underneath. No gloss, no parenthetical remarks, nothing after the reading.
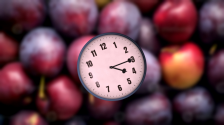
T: 4:15
